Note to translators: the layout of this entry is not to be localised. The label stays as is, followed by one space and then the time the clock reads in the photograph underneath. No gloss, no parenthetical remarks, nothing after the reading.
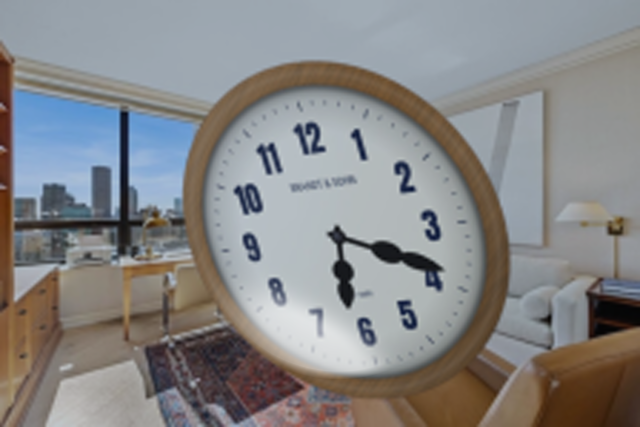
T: 6:19
